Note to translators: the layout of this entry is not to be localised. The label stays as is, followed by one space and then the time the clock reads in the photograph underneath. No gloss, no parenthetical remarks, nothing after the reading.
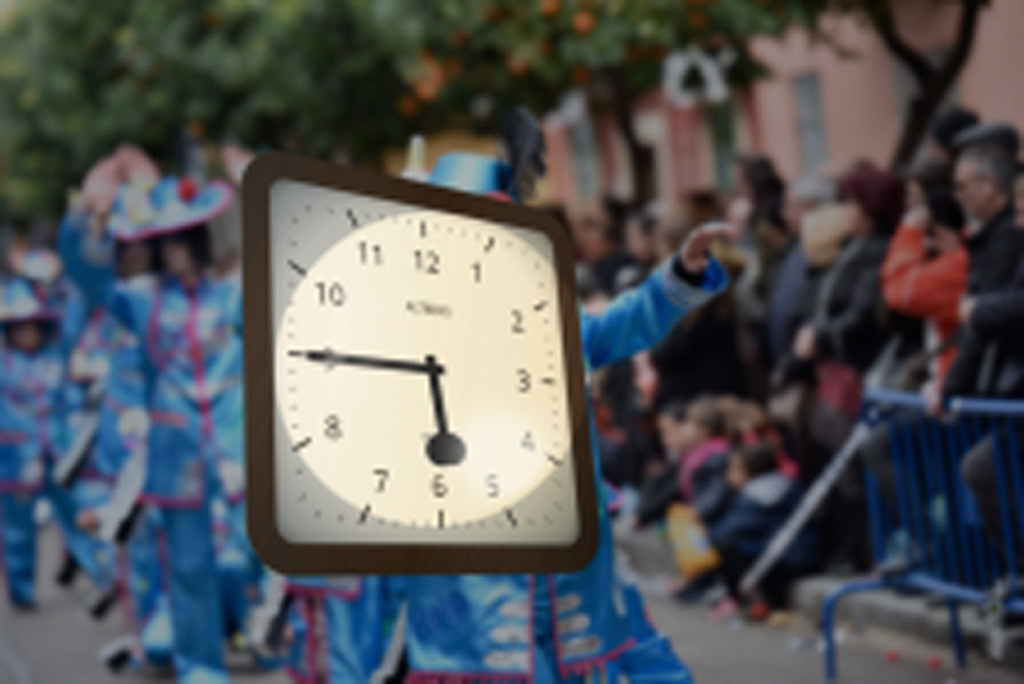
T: 5:45
